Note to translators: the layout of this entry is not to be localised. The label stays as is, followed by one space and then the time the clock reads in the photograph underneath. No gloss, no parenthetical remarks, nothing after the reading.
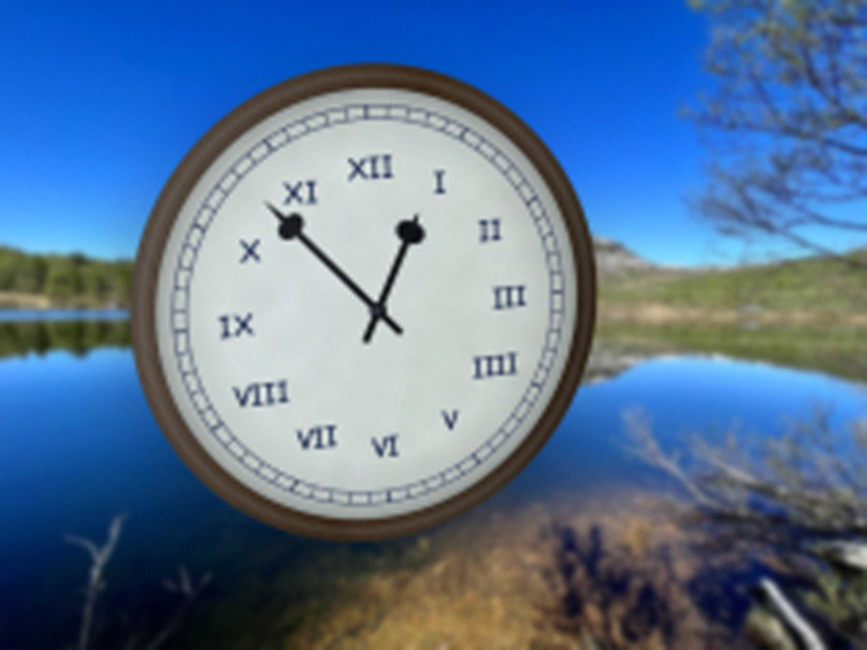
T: 12:53
